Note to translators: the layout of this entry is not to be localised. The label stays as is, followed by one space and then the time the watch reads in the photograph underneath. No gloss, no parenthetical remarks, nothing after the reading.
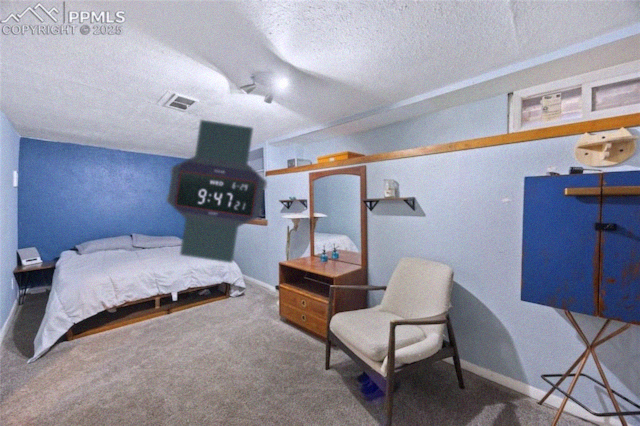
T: 9:47
